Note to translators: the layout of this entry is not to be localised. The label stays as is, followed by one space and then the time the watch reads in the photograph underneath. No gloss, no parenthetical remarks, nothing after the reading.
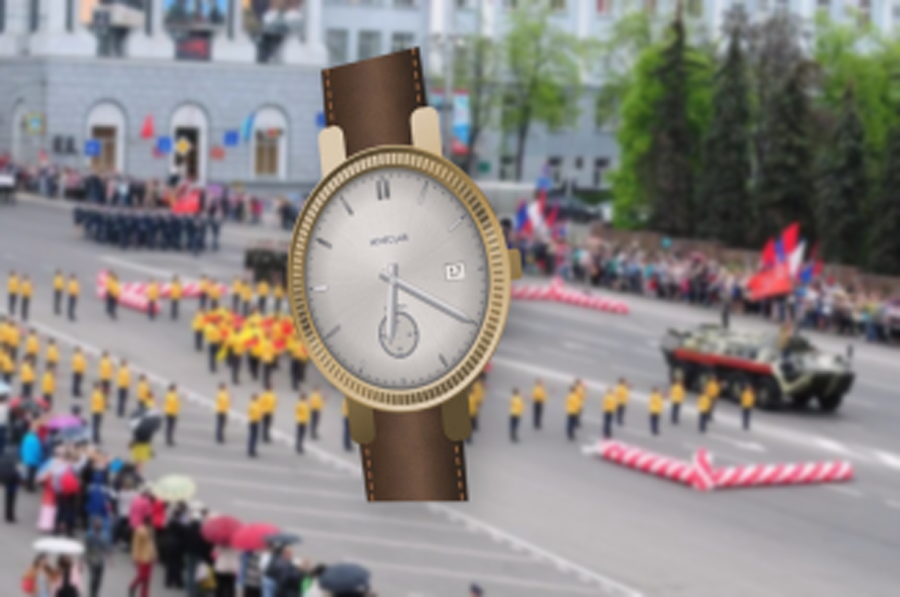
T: 6:20
